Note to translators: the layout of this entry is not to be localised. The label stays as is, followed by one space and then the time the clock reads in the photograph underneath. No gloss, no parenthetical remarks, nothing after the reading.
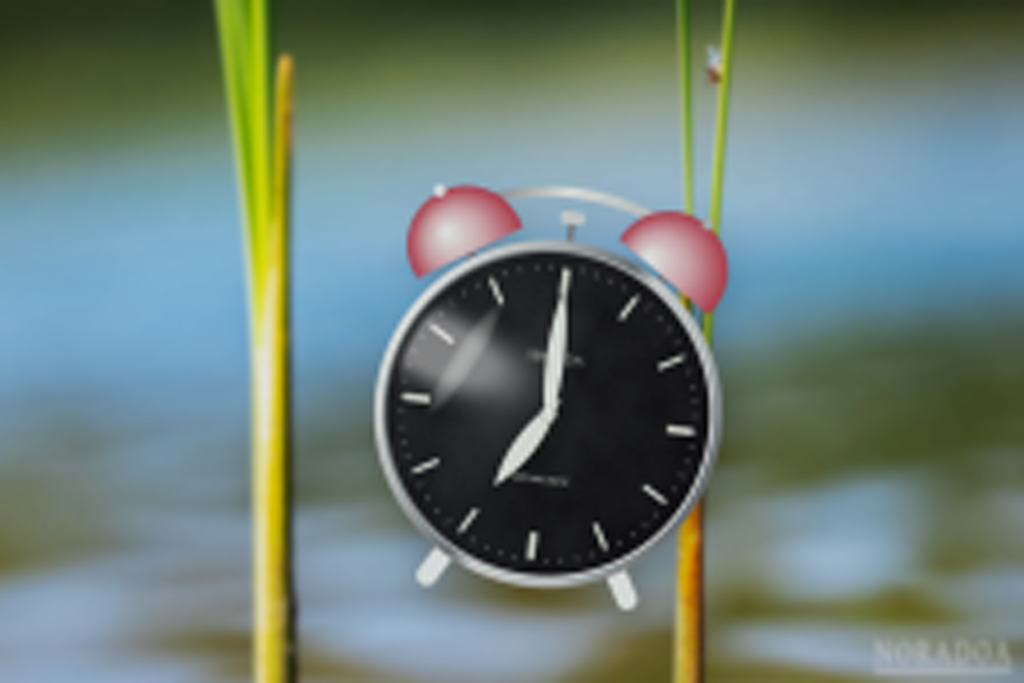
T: 7:00
